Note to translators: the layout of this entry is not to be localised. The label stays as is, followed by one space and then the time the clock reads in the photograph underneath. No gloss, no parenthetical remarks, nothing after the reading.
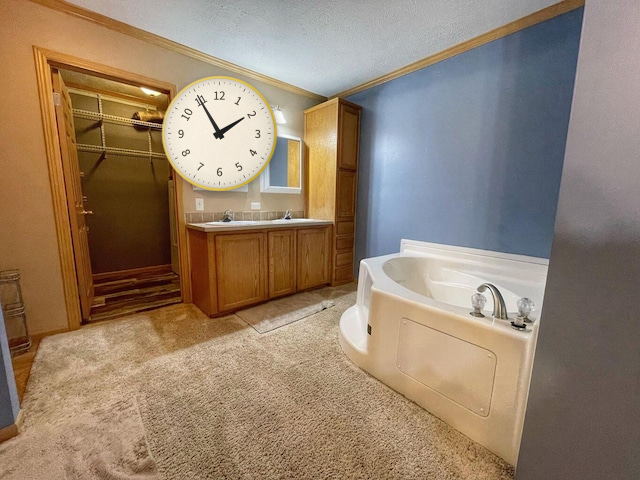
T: 1:55
